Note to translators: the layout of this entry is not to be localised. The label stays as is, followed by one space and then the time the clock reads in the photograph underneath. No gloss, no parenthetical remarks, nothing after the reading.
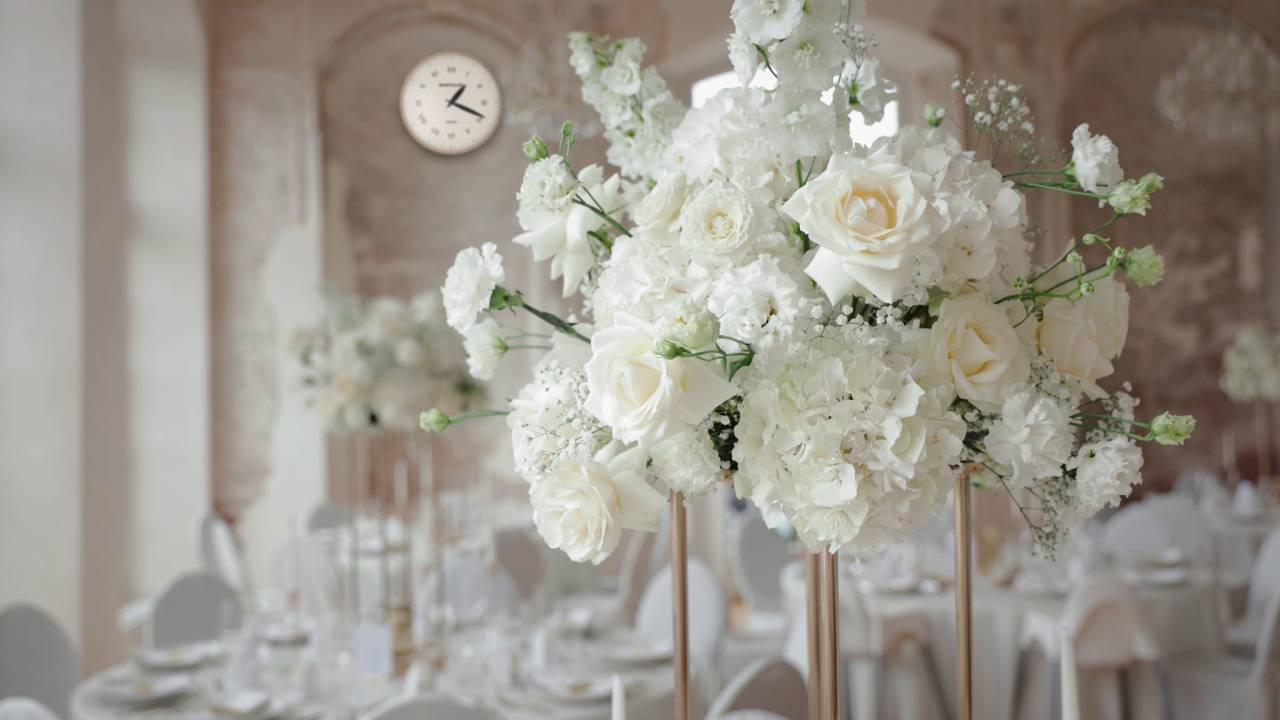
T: 1:19
